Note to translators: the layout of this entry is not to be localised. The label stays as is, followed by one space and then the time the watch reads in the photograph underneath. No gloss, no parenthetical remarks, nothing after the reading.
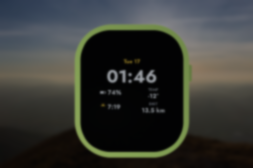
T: 1:46
